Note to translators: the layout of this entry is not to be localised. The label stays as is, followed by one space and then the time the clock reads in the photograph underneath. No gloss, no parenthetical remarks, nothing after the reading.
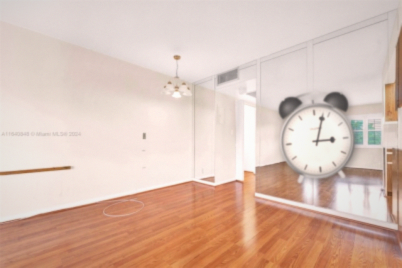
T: 3:03
